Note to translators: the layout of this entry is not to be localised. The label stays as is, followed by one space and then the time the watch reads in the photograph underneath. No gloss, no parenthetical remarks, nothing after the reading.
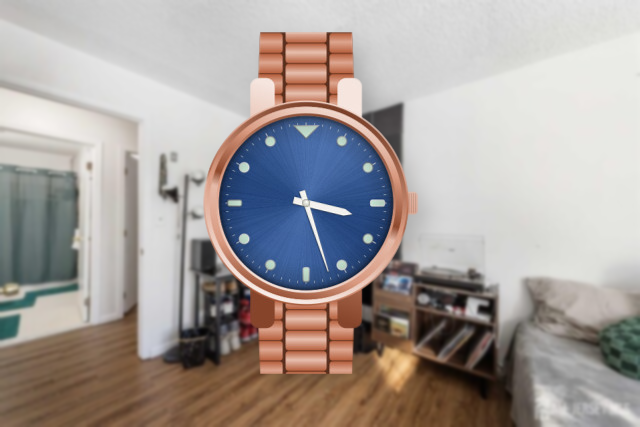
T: 3:27
